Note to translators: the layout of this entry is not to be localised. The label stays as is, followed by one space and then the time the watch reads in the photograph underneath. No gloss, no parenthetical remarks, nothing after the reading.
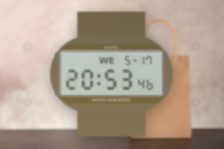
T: 20:53:46
